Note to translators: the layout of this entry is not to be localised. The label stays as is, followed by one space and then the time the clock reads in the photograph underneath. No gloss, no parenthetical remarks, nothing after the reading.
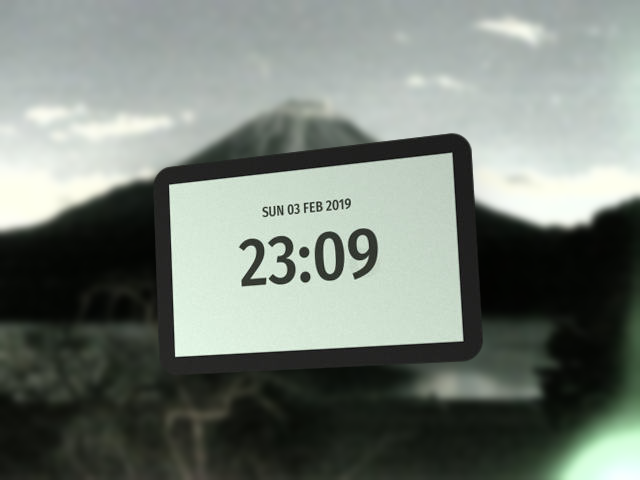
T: 23:09
